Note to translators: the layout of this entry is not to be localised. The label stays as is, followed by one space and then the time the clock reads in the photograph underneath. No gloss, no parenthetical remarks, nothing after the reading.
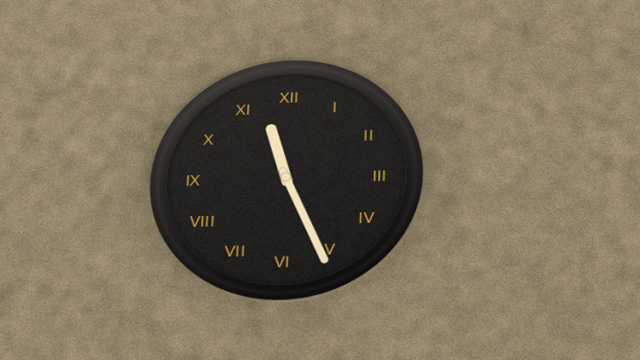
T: 11:26
